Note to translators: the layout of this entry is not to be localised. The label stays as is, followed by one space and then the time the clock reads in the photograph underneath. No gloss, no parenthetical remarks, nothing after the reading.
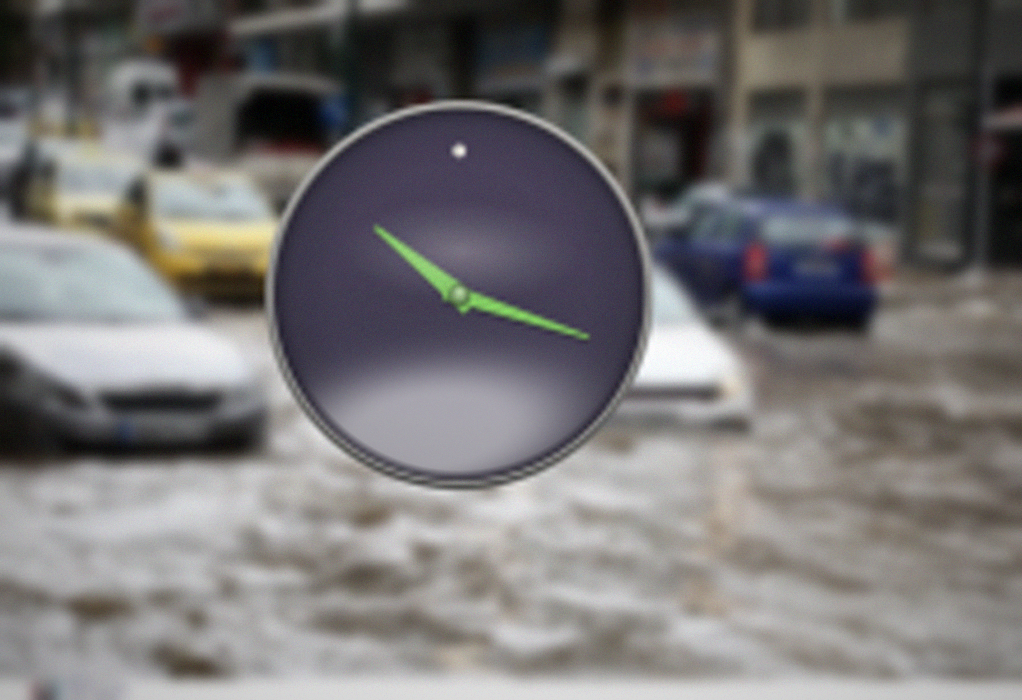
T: 10:18
